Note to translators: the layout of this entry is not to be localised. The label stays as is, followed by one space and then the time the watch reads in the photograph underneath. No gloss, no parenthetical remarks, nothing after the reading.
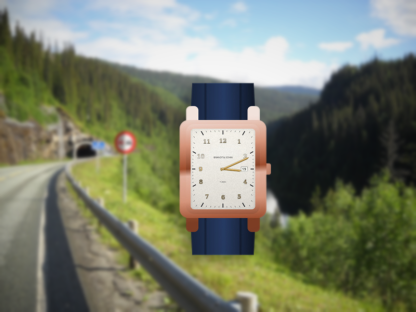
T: 3:11
